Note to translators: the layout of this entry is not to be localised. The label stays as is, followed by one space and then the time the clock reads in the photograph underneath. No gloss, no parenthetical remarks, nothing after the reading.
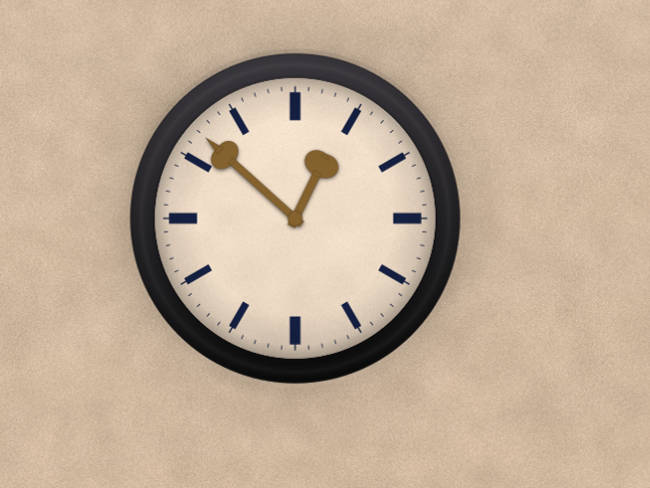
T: 12:52
